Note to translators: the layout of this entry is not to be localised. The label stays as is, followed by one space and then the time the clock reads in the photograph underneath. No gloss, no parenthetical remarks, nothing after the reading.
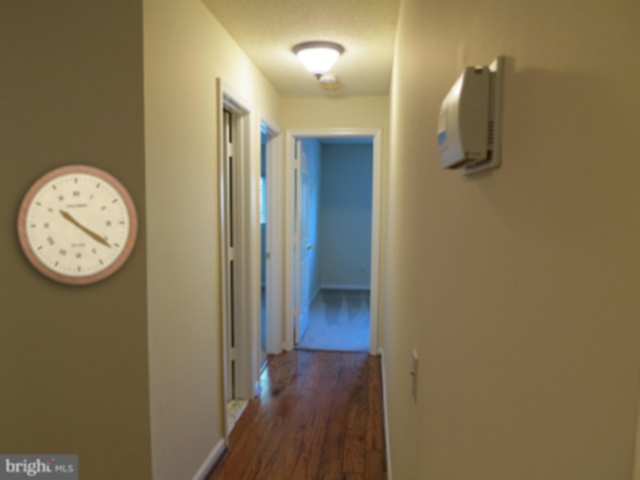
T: 10:21
